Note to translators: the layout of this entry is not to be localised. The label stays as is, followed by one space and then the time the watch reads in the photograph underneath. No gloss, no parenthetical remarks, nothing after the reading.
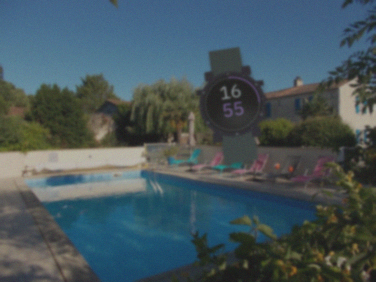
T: 16:55
